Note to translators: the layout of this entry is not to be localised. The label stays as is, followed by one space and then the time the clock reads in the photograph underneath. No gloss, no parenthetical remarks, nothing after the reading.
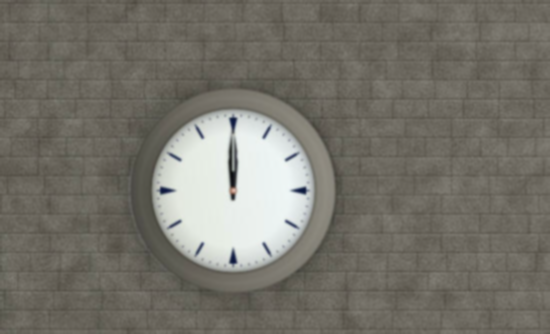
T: 12:00
